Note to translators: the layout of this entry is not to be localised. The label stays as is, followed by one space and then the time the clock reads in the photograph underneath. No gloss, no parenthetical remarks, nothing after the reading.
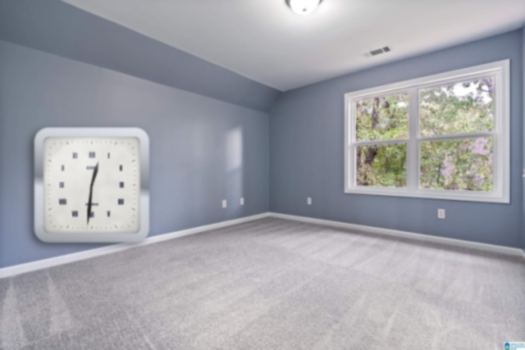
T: 12:31
